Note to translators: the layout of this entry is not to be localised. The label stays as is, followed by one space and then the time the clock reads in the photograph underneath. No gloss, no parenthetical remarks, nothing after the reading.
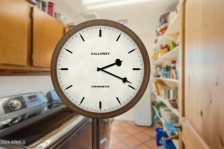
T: 2:19
